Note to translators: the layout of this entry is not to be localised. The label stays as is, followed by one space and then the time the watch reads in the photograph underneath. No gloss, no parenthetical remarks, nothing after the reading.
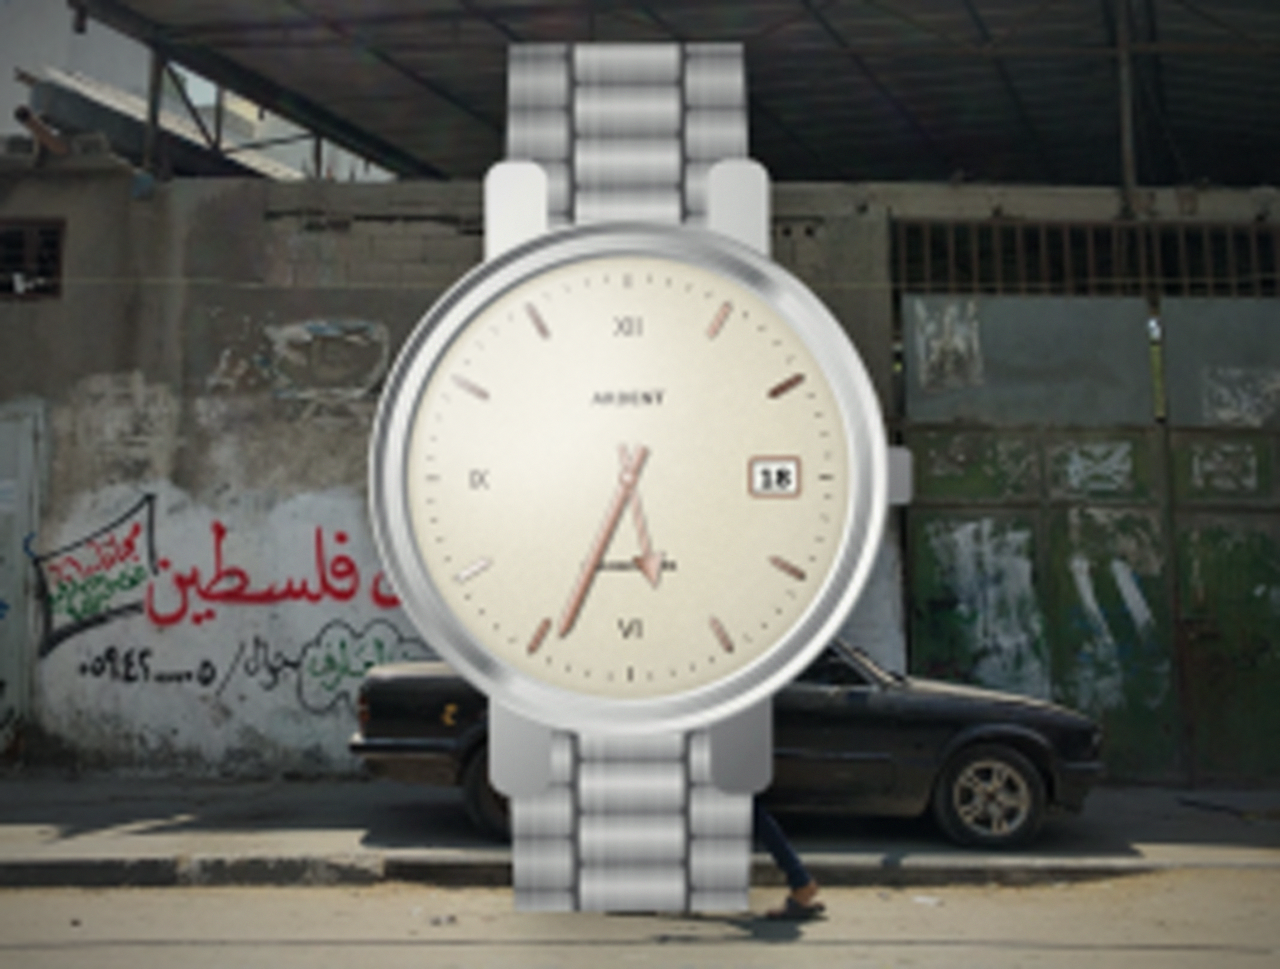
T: 5:34
